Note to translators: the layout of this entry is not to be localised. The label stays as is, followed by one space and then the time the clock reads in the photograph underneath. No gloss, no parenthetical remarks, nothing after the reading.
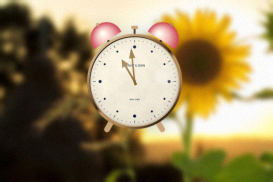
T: 10:59
